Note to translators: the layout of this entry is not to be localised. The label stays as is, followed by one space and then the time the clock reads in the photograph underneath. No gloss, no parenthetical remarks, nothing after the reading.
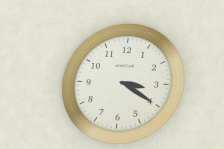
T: 3:20
